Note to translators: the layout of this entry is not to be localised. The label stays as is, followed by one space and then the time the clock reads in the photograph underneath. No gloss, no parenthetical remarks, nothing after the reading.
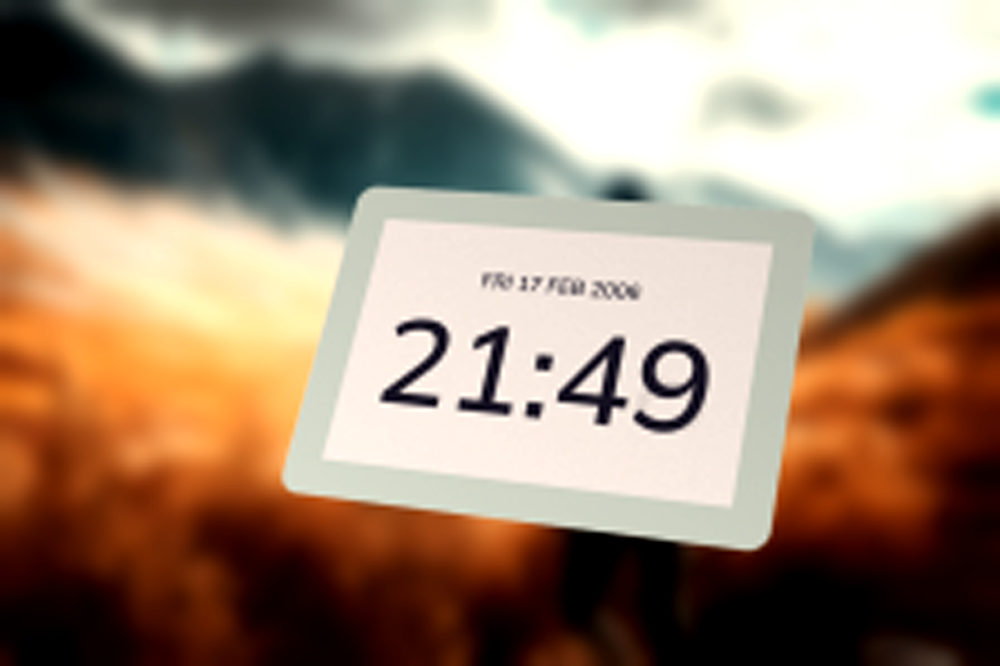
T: 21:49
